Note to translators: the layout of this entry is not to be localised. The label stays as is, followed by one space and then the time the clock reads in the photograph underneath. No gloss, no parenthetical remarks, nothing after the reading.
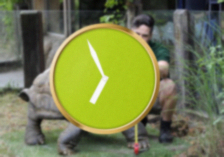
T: 6:56
